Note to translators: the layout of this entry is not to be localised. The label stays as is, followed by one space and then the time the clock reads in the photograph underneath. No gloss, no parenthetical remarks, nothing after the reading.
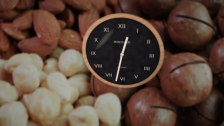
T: 12:32
